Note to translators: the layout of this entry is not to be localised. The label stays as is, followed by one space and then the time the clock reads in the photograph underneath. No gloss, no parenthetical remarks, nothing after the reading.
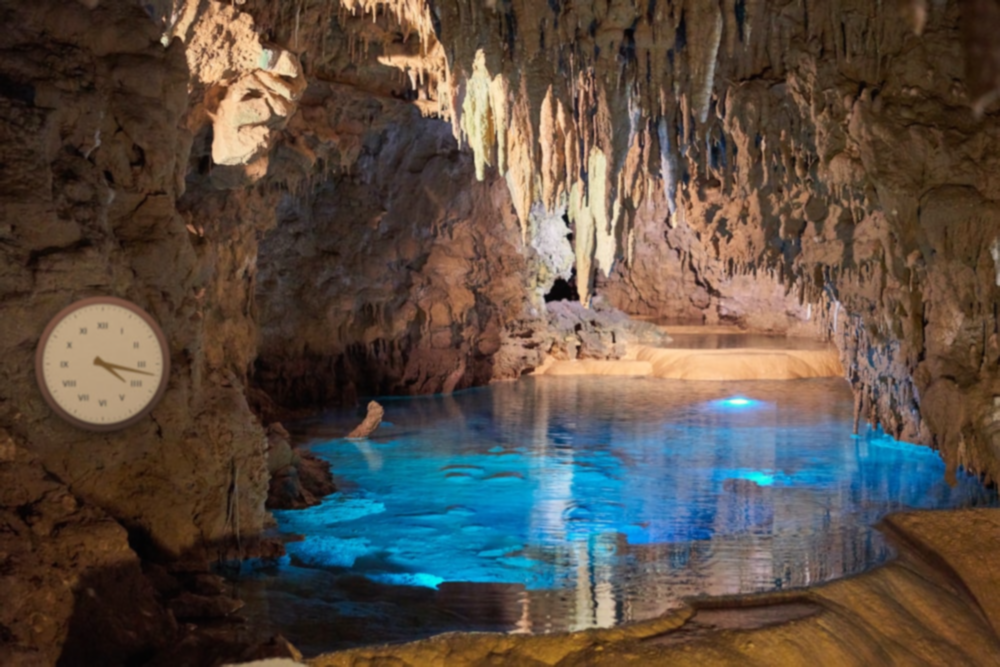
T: 4:17
